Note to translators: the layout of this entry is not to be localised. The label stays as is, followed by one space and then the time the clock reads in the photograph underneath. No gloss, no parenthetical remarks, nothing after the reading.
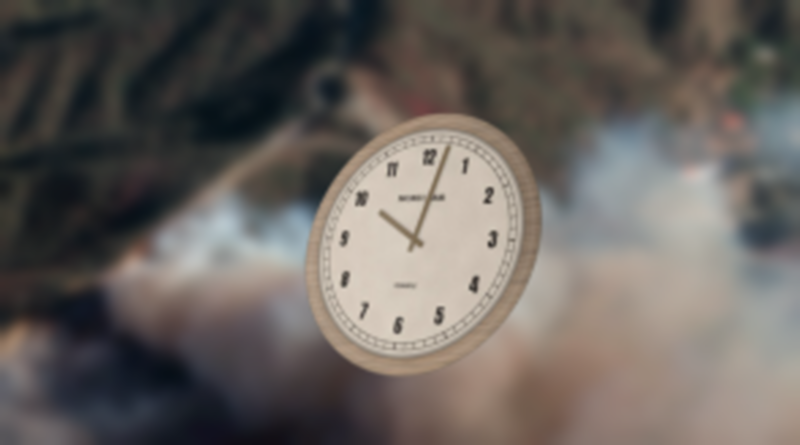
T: 10:02
